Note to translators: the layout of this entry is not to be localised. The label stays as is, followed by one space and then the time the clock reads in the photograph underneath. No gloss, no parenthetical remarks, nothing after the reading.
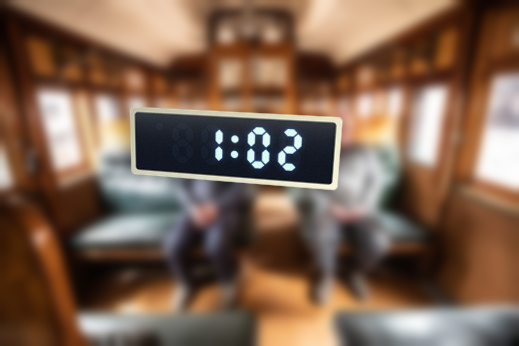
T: 1:02
